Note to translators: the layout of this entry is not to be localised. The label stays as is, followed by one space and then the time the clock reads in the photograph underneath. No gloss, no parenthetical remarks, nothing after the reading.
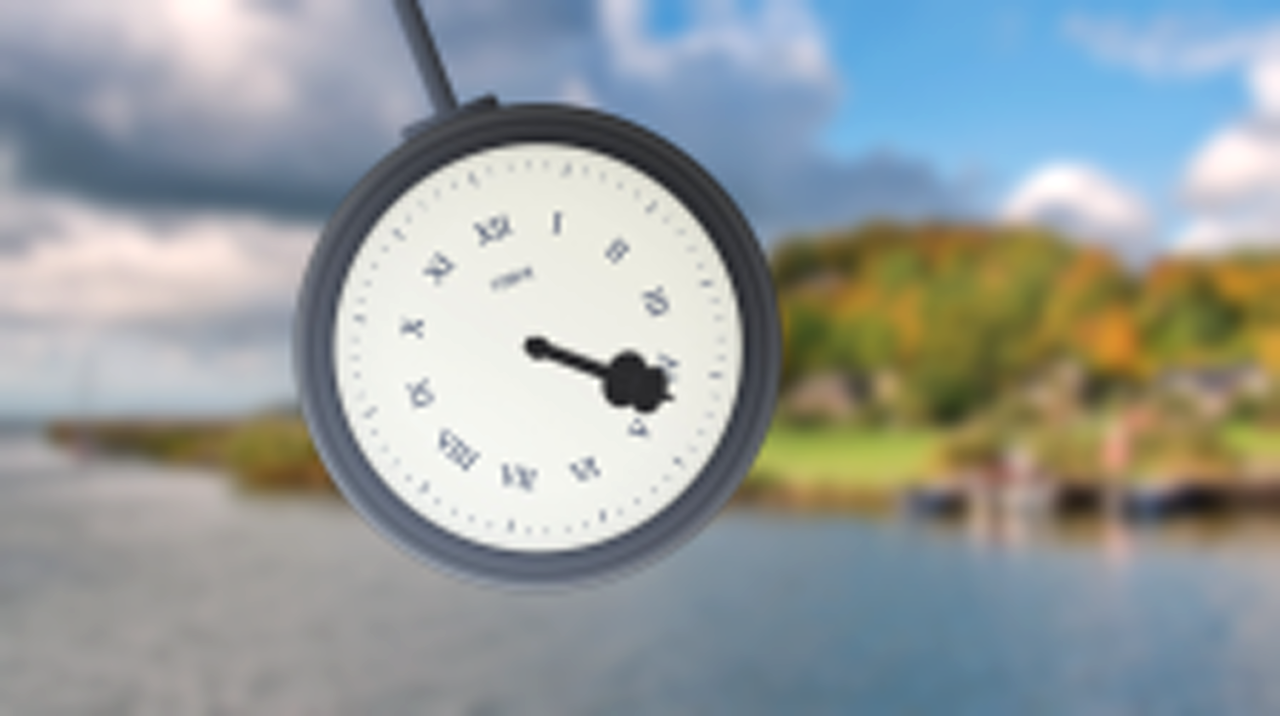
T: 4:22
